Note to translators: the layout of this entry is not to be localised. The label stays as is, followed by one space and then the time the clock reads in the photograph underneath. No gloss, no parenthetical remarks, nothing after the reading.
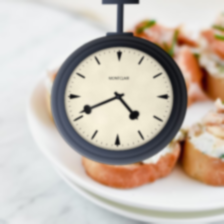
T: 4:41
